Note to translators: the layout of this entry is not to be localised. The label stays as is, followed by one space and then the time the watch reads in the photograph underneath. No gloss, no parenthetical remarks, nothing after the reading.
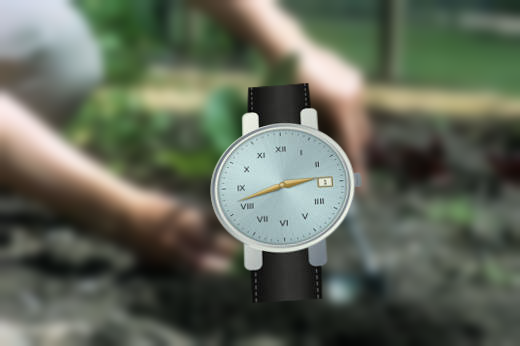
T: 2:42
